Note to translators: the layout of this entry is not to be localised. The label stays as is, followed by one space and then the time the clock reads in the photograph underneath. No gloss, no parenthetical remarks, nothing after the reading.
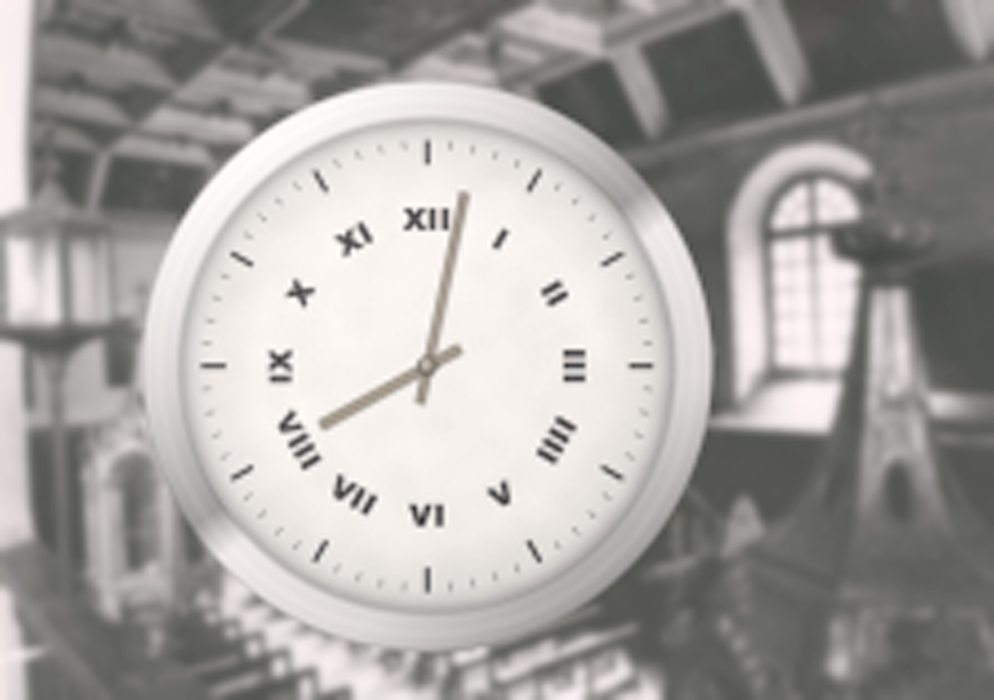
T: 8:02
